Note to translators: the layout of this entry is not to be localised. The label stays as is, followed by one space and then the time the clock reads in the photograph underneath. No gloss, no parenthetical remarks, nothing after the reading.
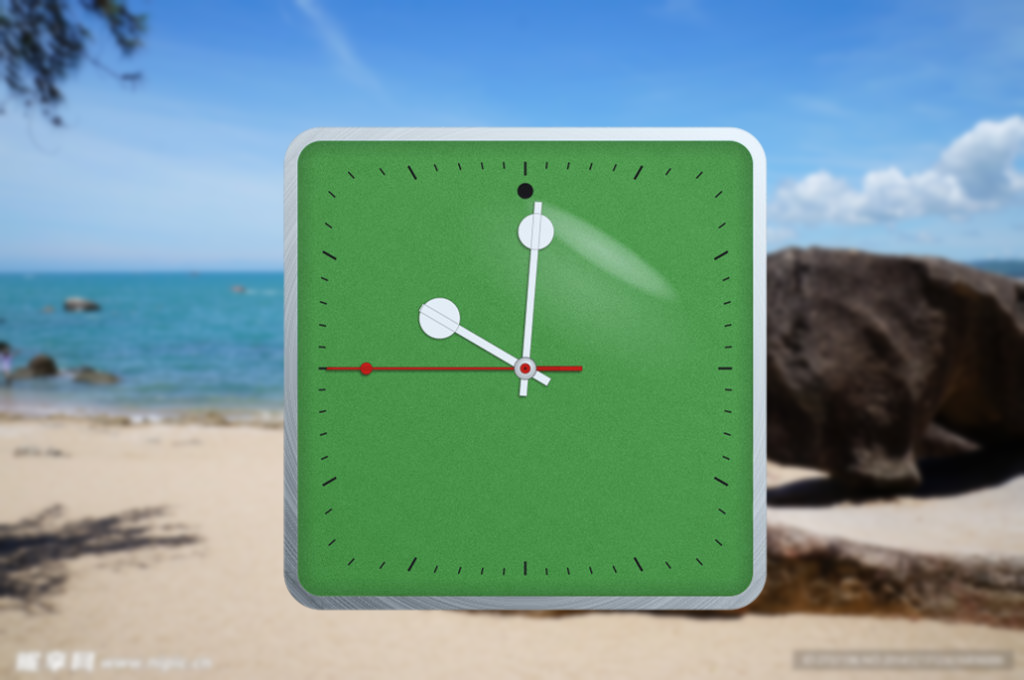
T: 10:00:45
